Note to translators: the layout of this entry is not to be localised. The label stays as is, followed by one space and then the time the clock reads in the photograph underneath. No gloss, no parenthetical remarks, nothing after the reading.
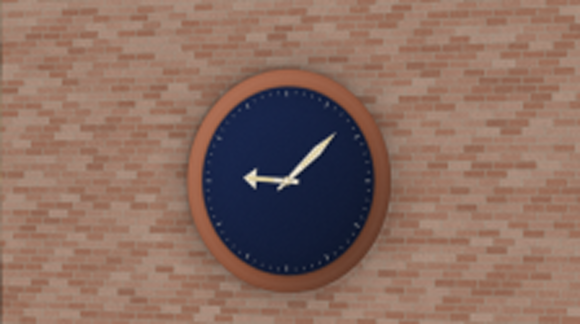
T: 9:08
